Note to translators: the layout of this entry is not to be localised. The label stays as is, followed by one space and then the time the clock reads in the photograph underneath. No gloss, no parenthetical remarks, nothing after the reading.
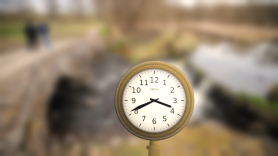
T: 3:41
